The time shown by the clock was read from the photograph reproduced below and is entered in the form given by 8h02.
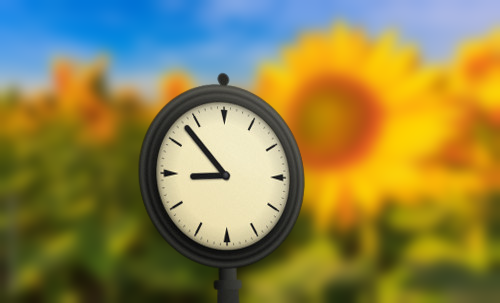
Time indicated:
8h53
